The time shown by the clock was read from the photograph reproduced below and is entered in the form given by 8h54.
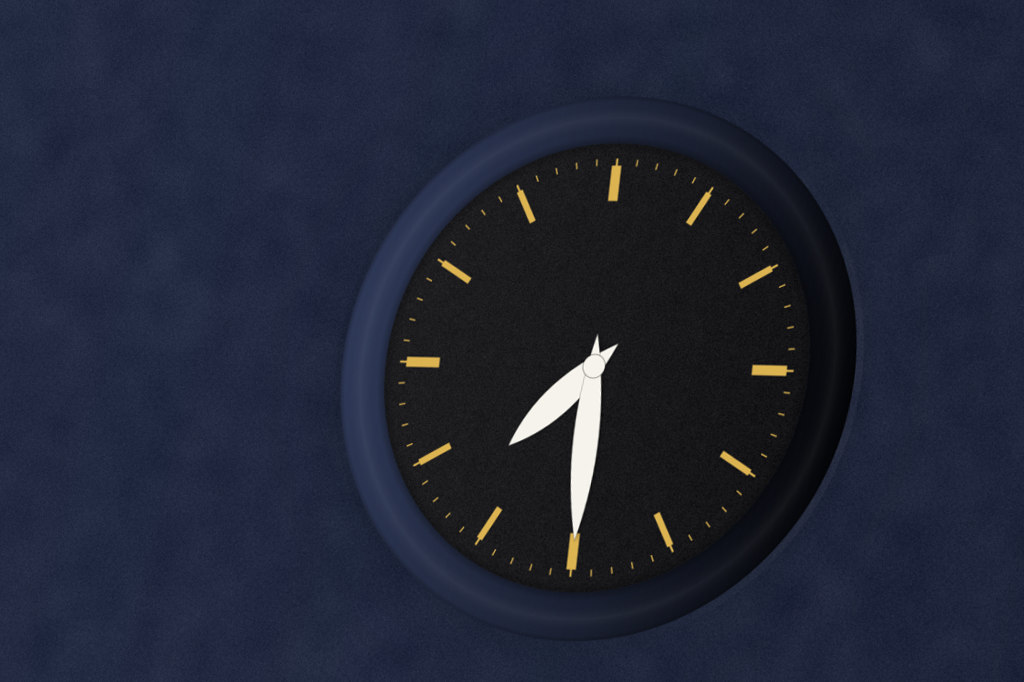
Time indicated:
7h30
